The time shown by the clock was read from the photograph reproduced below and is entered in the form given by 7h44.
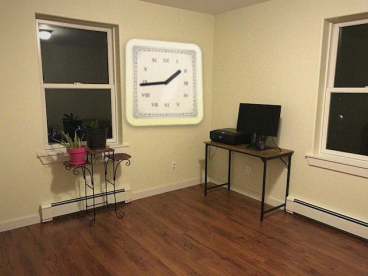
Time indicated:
1h44
